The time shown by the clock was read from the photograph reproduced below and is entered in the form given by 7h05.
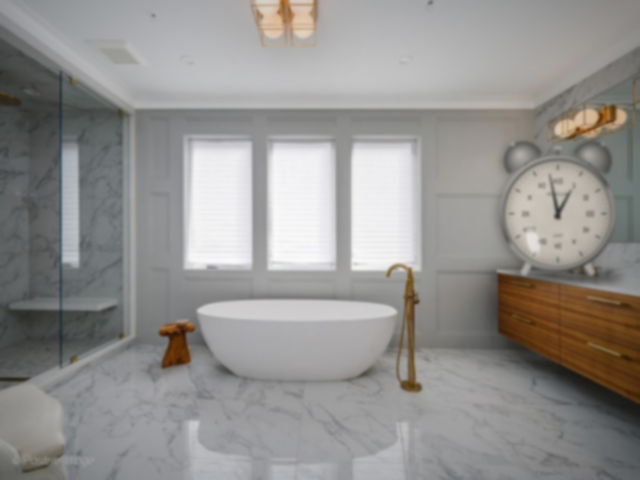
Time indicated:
12h58
